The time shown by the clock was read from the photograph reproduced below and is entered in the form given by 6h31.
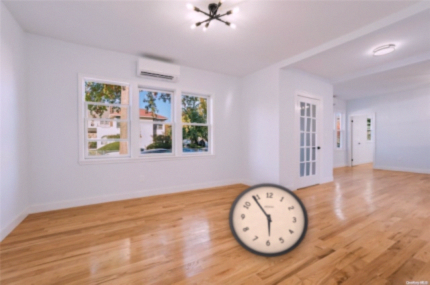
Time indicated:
5h54
